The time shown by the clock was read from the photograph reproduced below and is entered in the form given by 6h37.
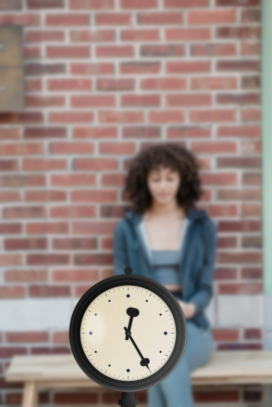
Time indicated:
12h25
